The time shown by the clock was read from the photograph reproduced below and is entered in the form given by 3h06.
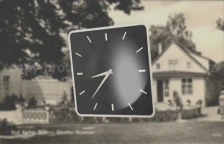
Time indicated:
8h37
